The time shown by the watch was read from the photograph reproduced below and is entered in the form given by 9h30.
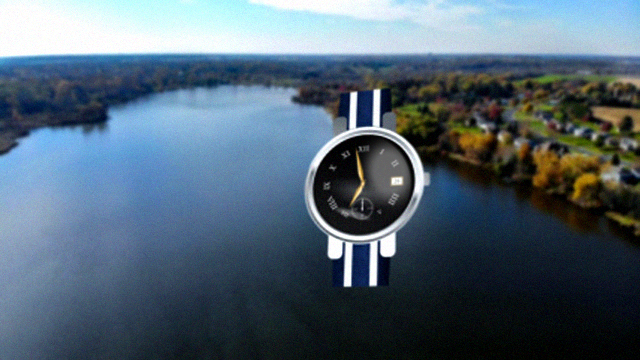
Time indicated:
6h58
